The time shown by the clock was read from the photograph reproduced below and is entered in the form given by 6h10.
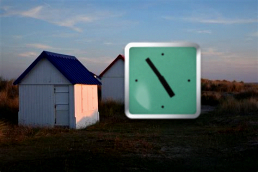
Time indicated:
4h54
